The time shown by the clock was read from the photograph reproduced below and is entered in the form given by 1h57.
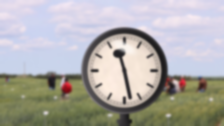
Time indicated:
11h28
